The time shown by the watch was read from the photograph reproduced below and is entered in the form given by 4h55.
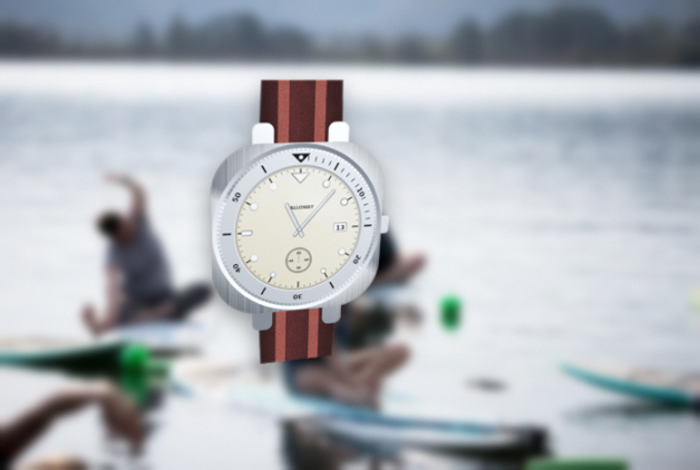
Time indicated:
11h07
